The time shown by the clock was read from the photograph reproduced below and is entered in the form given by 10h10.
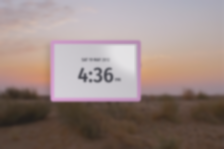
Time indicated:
4h36
